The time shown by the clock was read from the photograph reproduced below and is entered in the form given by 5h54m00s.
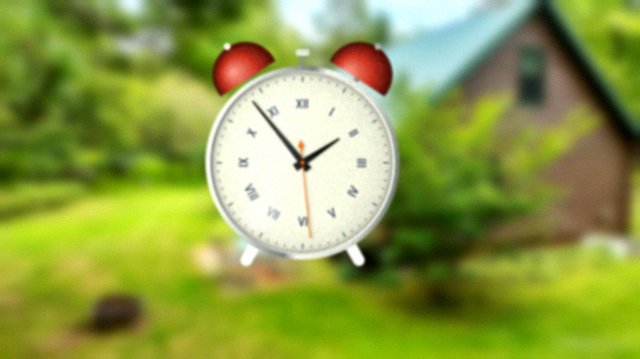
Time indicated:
1h53m29s
